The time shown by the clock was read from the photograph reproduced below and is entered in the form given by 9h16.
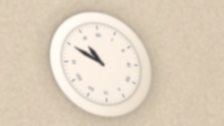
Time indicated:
10h50
